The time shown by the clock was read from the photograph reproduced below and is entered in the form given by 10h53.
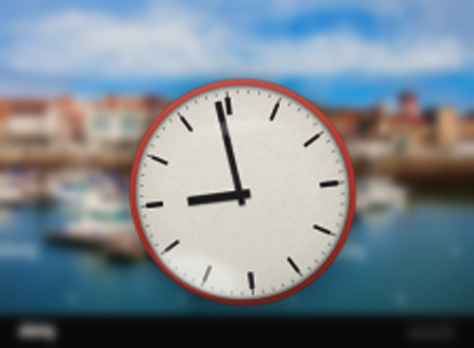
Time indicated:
8h59
